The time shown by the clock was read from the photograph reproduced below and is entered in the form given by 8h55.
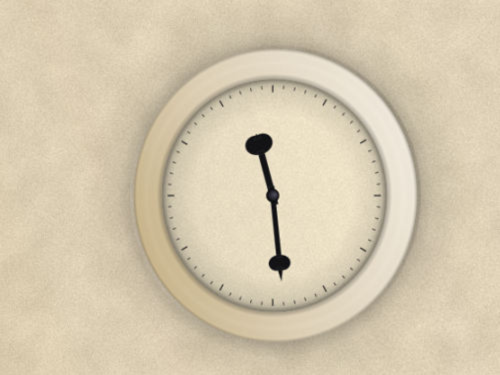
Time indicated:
11h29
